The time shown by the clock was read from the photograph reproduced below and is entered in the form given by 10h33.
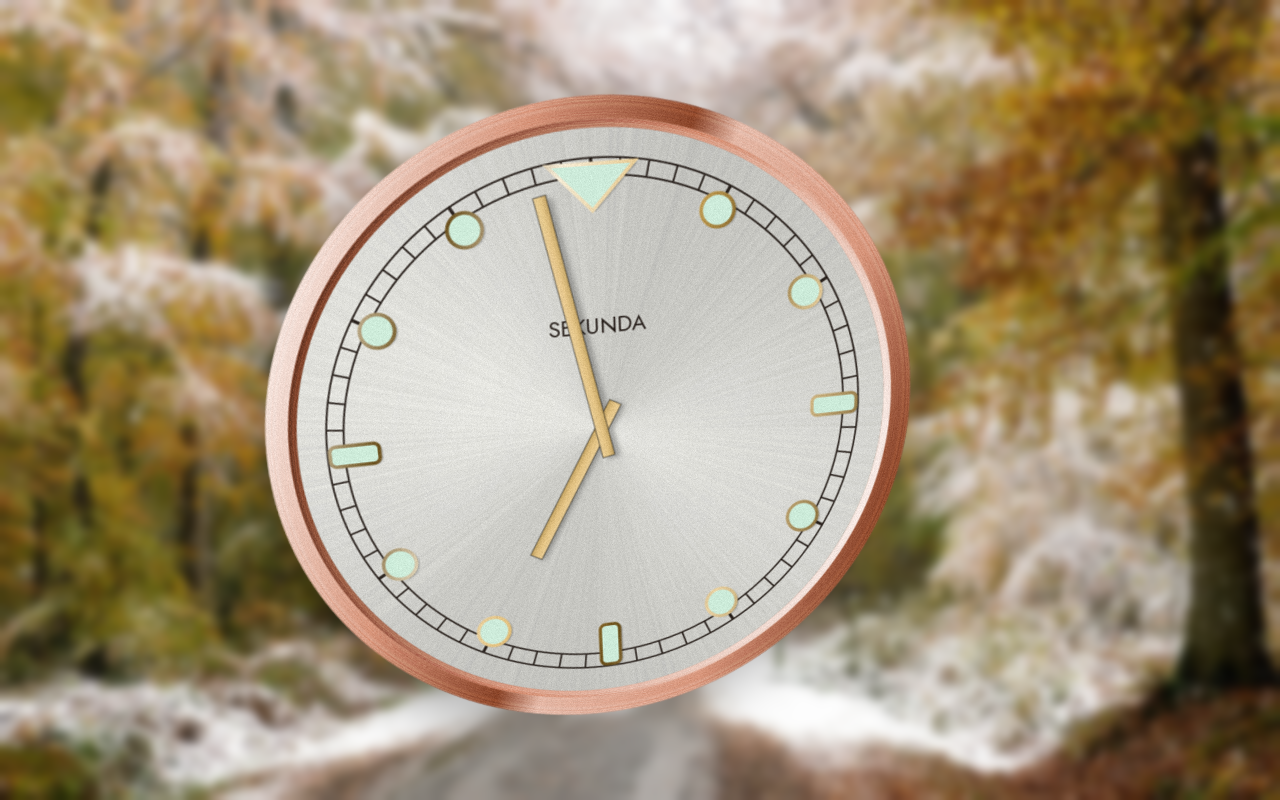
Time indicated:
6h58
